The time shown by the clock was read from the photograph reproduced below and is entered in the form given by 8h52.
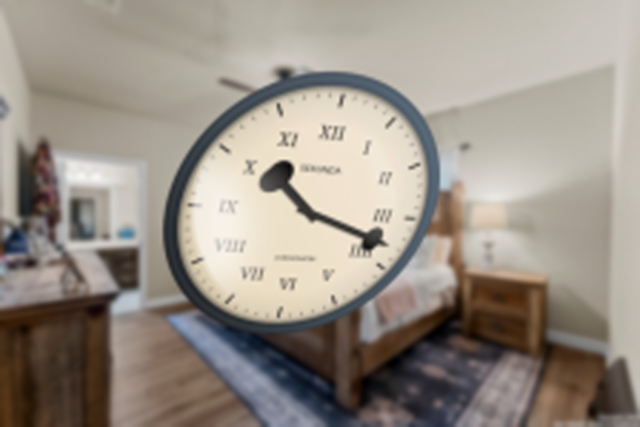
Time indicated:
10h18
